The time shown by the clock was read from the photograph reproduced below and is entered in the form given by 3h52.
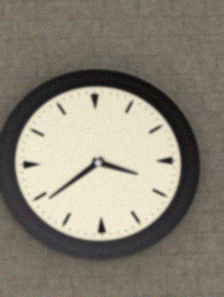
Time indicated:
3h39
